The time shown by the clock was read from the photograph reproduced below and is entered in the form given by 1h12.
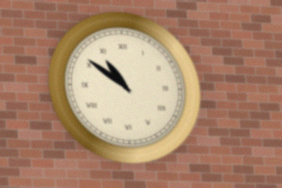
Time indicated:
10h51
